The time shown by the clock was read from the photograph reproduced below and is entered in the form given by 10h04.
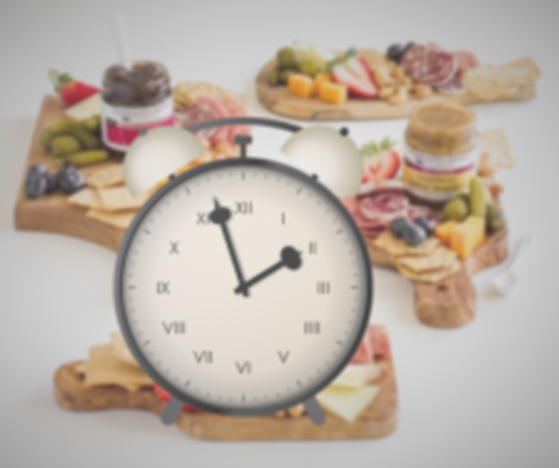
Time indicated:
1h57
